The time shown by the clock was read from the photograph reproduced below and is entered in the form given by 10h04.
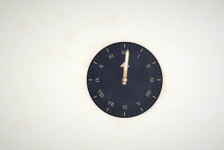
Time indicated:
12h01
